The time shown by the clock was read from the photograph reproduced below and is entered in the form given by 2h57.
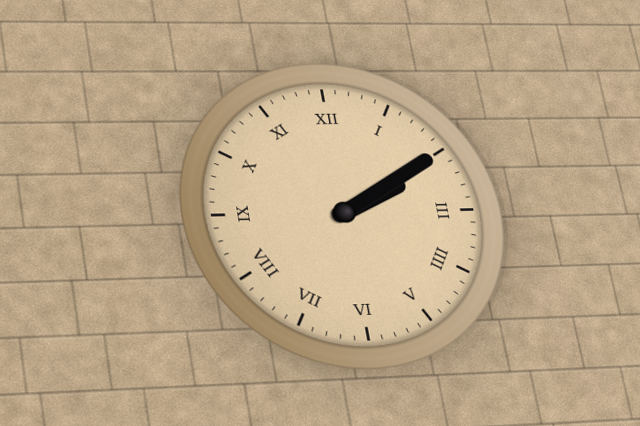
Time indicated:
2h10
